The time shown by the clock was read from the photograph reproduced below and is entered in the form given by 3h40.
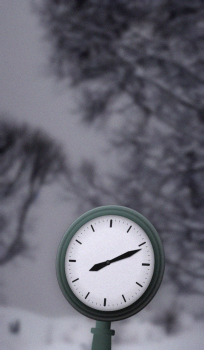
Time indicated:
8h11
